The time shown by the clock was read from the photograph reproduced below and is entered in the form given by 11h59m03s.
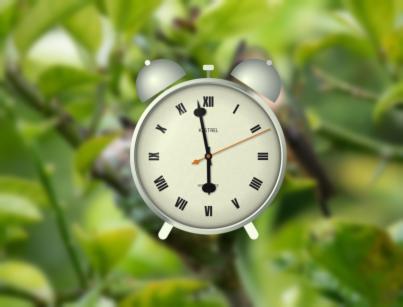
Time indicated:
5h58m11s
